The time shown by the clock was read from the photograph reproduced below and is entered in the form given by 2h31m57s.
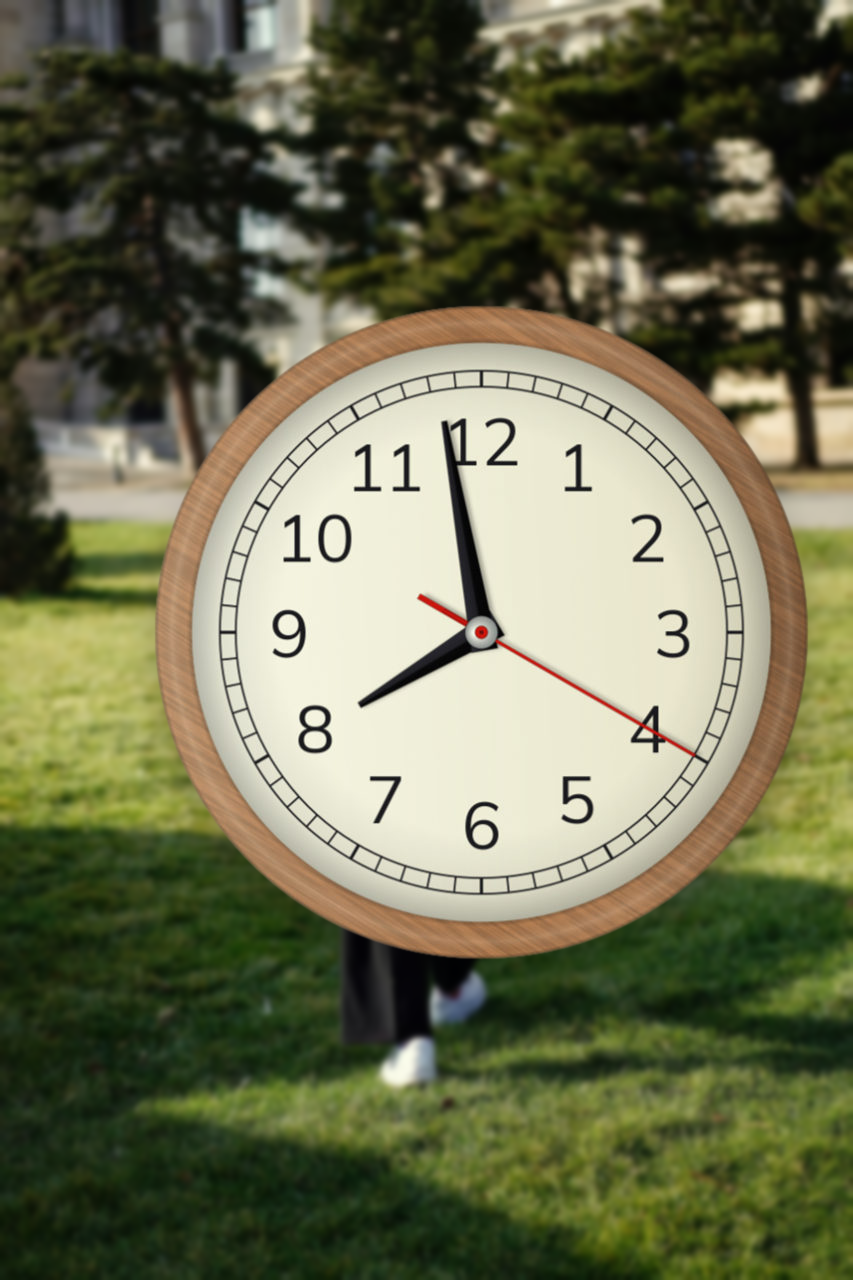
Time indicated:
7h58m20s
